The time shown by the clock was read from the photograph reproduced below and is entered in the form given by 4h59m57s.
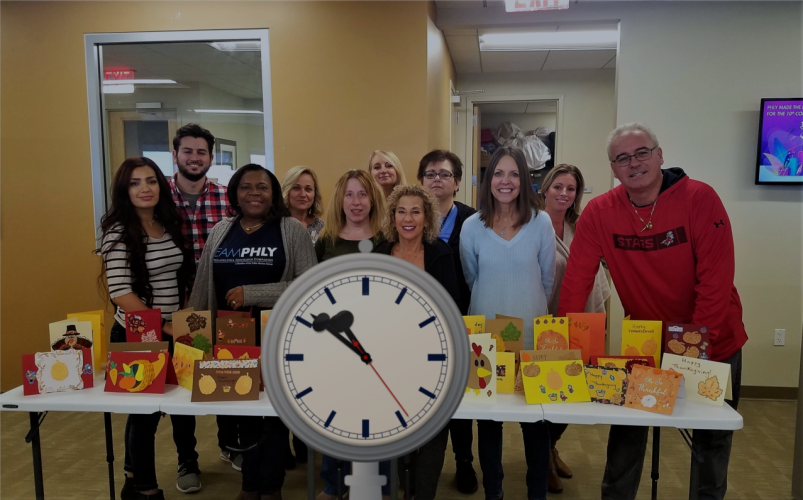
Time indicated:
10h51m24s
